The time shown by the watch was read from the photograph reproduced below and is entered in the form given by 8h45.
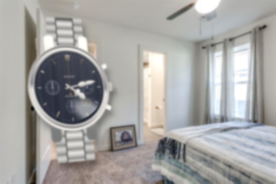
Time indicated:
4h13
